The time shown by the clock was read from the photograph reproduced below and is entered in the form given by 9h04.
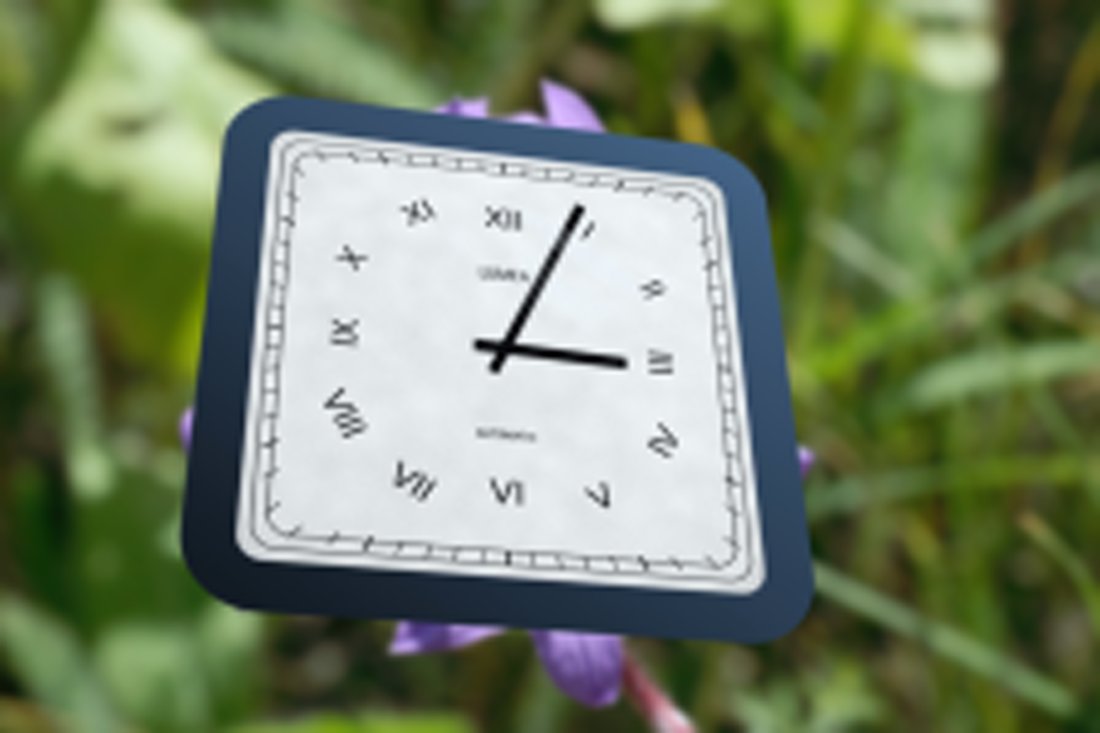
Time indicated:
3h04
